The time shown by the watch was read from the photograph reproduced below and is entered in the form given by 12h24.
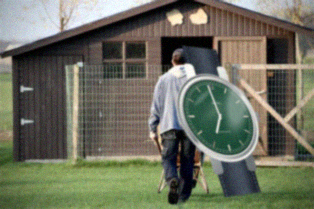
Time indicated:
6h59
